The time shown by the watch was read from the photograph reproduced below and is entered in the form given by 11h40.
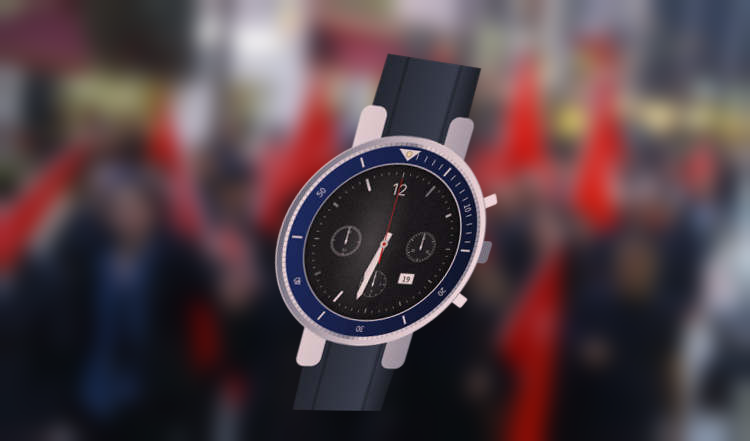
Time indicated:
6h32
